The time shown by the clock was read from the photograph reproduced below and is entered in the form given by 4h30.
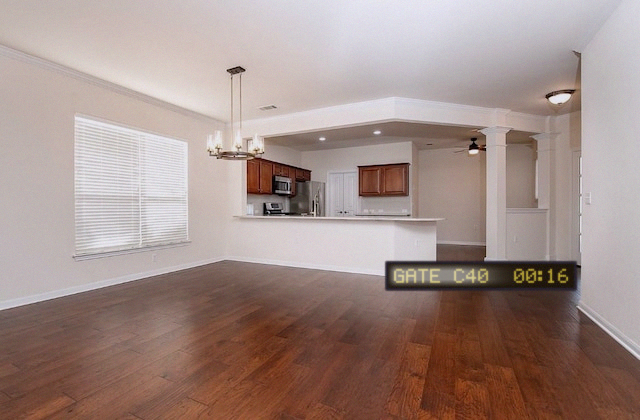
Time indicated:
0h16
